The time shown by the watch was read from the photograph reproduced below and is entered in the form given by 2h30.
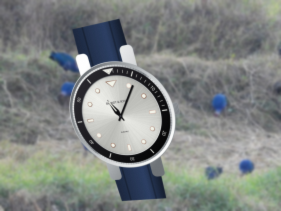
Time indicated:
11h06
